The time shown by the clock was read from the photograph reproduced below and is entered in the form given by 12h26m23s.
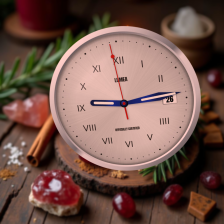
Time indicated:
9h13m59s
